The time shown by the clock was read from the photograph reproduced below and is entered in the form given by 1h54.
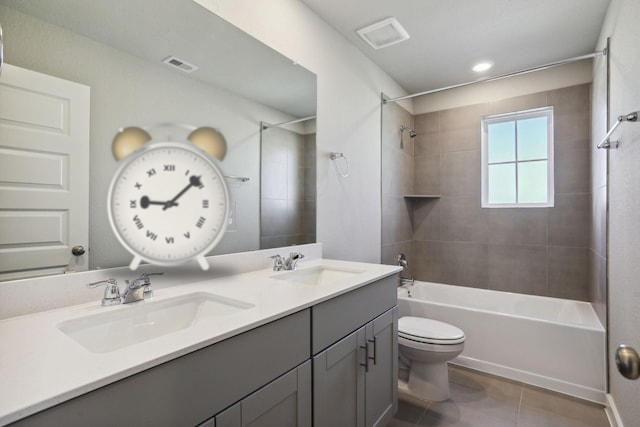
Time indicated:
9h08
